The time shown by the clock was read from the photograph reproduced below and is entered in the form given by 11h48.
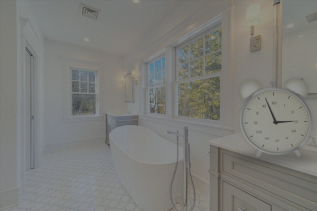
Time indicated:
2h57
